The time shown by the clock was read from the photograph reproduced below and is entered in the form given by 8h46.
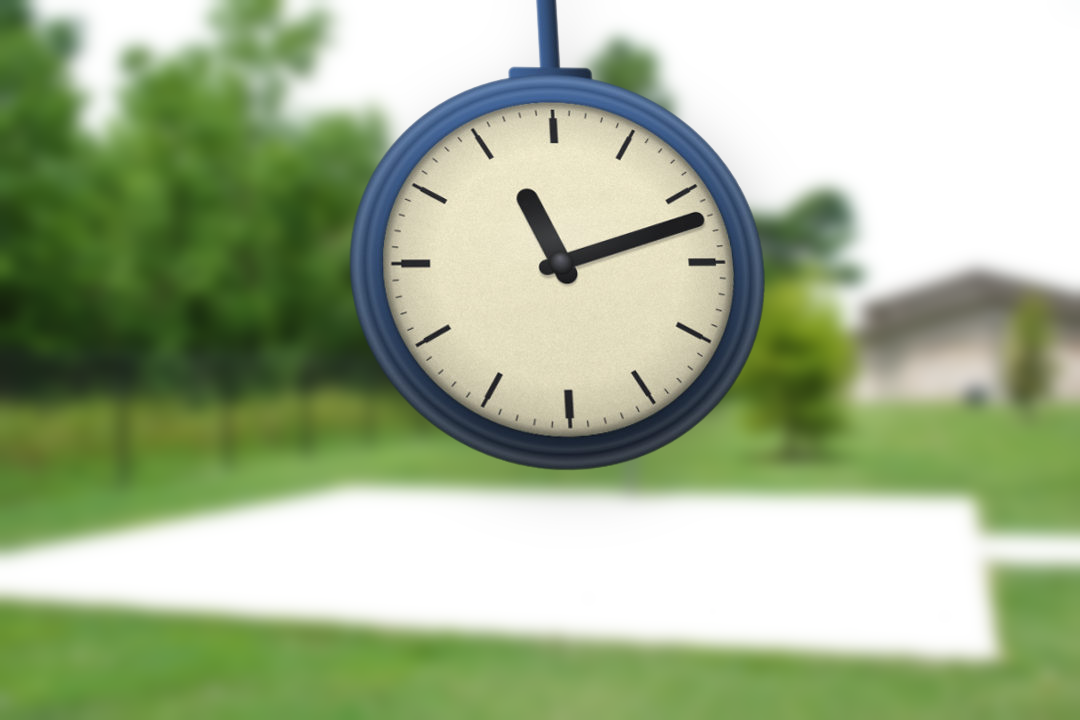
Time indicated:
11h12
